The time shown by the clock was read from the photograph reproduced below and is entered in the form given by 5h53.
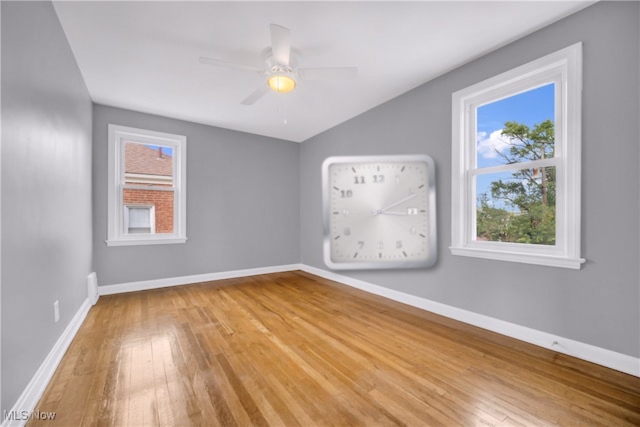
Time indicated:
3h11
